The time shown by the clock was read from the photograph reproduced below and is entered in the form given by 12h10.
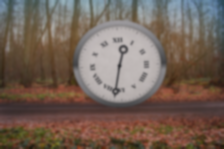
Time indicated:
12h32
